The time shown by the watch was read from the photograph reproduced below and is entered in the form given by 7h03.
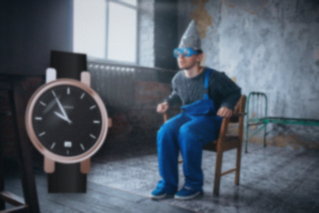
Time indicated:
9h55
